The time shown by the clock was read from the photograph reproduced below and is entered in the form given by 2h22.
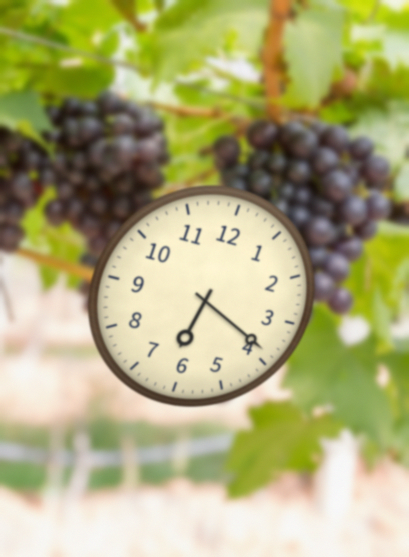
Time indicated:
6h19
